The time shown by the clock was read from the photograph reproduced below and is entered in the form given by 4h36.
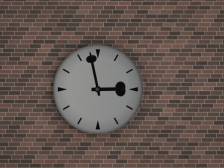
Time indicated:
2h58
